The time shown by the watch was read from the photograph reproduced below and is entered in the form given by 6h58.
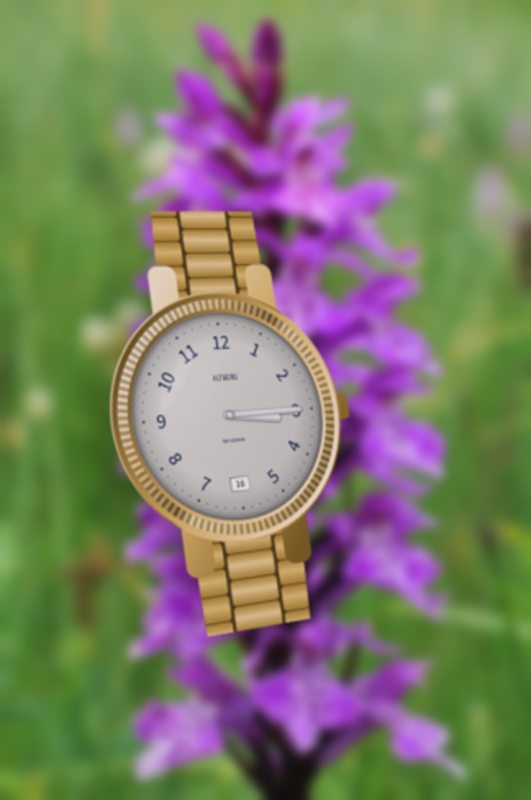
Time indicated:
3h15
